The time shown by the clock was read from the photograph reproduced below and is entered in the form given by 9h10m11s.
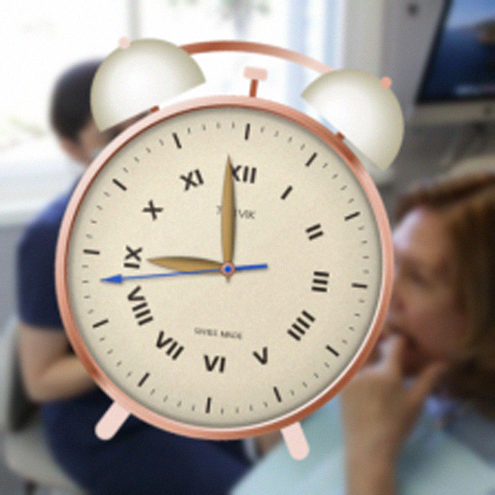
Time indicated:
8h58m43s
